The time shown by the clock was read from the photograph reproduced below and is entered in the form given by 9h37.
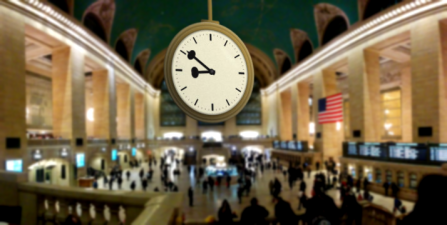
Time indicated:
8h51
